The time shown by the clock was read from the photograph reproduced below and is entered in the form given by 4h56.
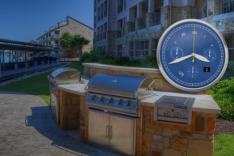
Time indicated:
3h41
